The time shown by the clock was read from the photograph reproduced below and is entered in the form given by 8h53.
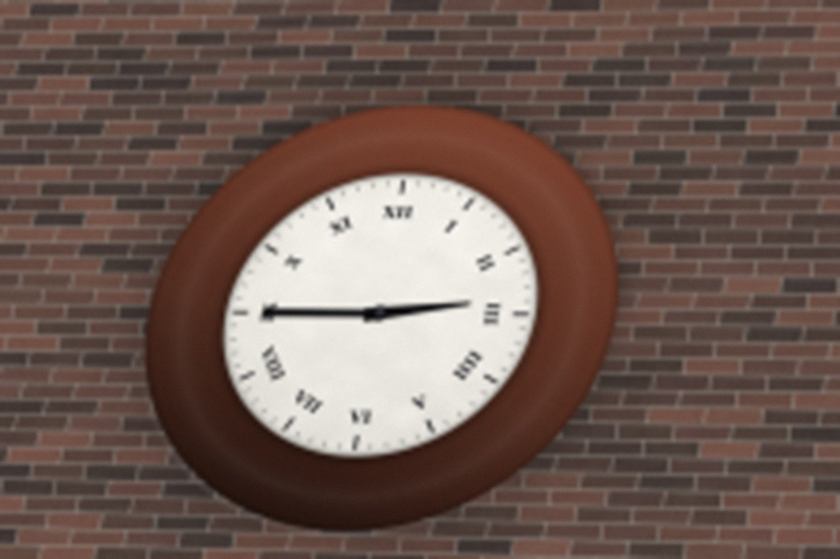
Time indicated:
2h45
